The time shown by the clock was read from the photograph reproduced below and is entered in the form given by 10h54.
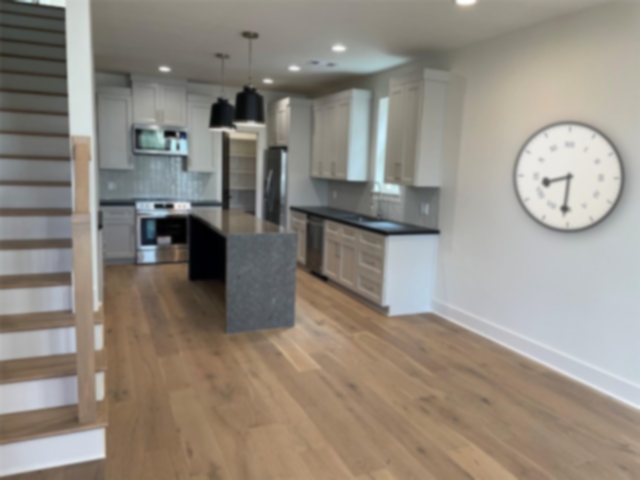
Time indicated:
8h31
